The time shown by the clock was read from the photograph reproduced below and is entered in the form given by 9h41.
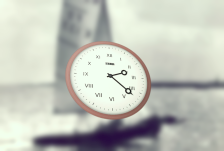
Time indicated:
2h22
